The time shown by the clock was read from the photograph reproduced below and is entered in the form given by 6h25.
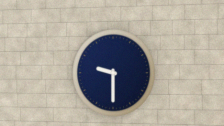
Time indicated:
9h30
